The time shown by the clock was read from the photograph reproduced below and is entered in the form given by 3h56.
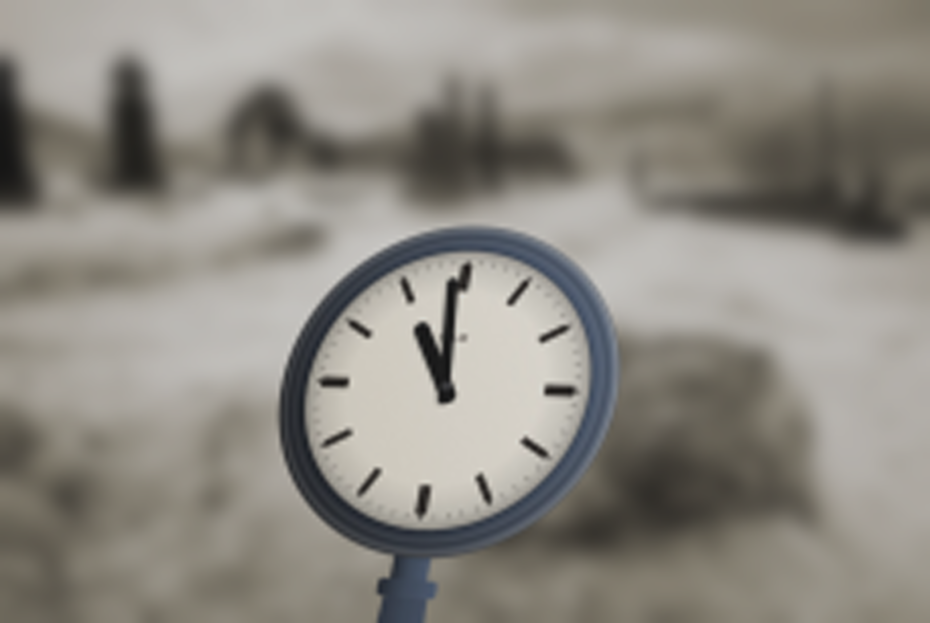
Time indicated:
10h59
